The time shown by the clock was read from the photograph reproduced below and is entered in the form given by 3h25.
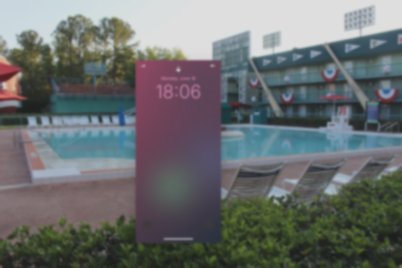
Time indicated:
18h06
